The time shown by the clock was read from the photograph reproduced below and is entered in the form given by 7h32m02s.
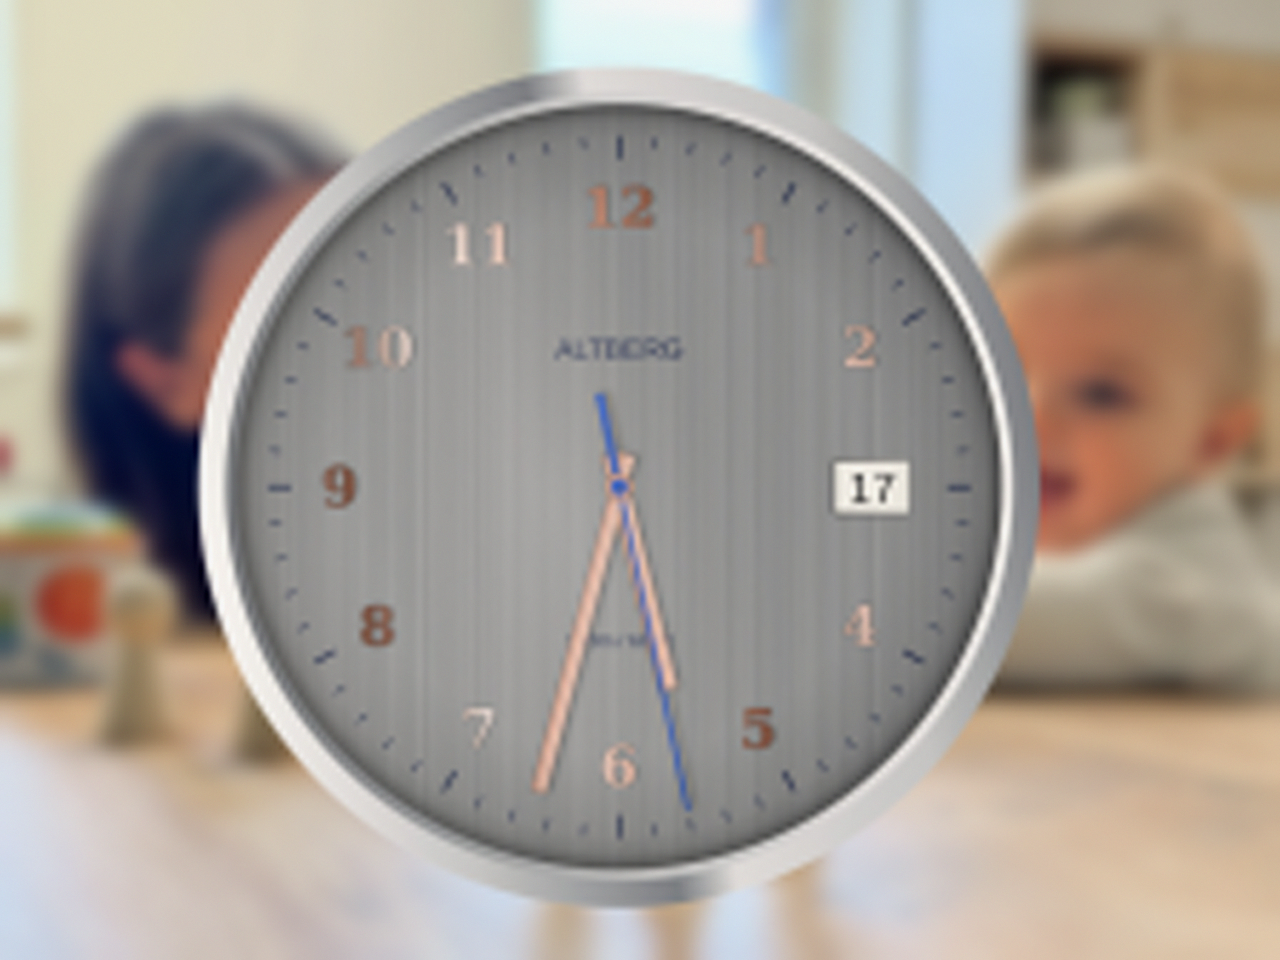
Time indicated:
5h32m28s
